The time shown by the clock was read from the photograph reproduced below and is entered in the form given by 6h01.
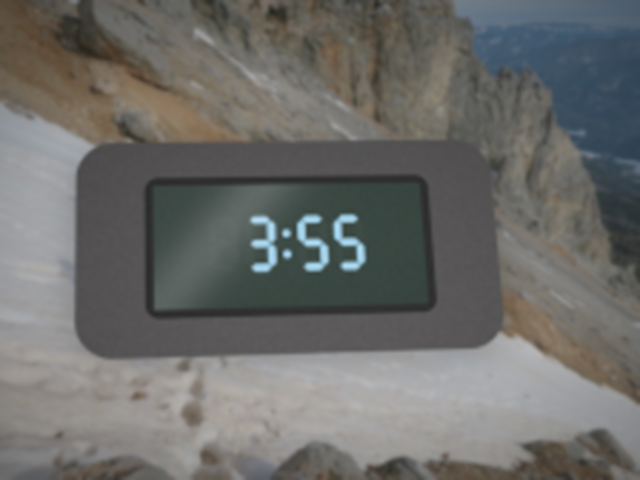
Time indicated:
3h55
